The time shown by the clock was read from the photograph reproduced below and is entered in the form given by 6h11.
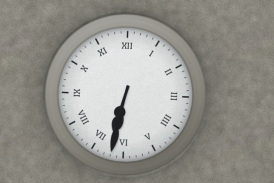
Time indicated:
6h32
